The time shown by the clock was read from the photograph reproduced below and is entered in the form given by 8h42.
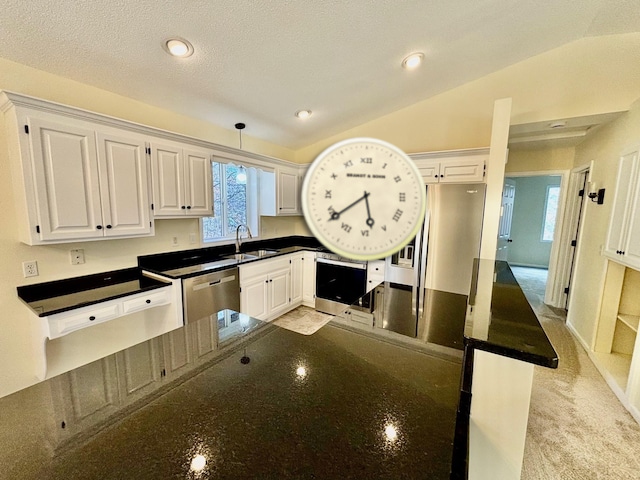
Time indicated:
5h39
